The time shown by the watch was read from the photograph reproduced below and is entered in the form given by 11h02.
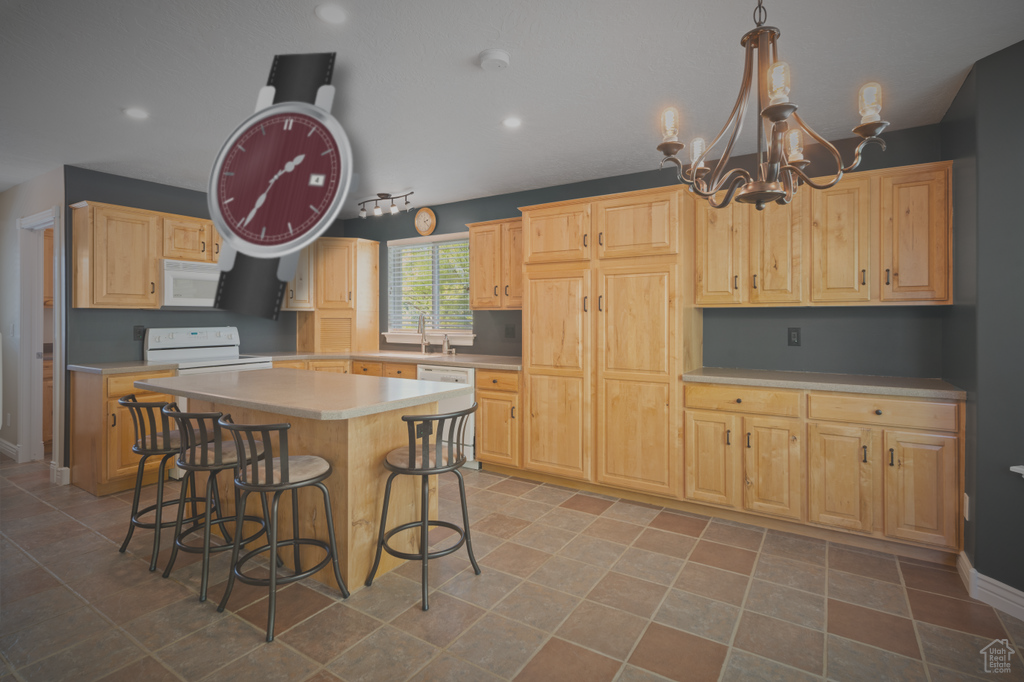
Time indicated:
1h34
